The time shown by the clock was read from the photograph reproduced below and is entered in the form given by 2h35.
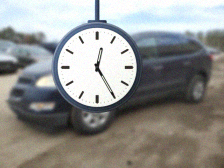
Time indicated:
12h25
